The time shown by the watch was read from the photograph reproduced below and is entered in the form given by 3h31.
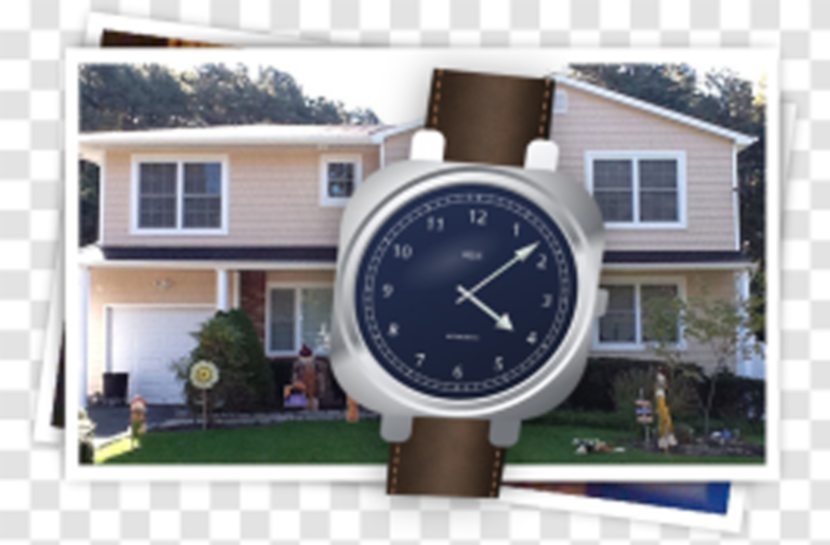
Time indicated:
4h08
